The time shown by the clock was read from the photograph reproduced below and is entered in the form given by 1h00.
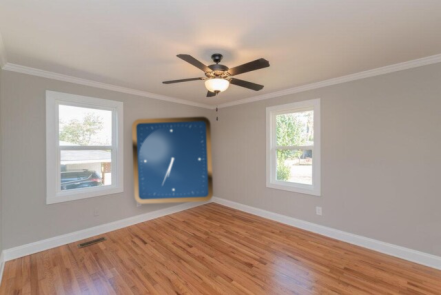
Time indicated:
6h34
